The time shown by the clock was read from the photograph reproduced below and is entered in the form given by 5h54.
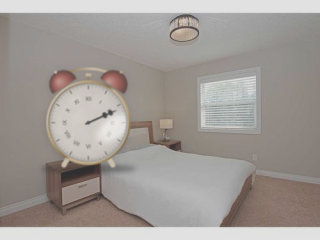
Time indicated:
2h11
